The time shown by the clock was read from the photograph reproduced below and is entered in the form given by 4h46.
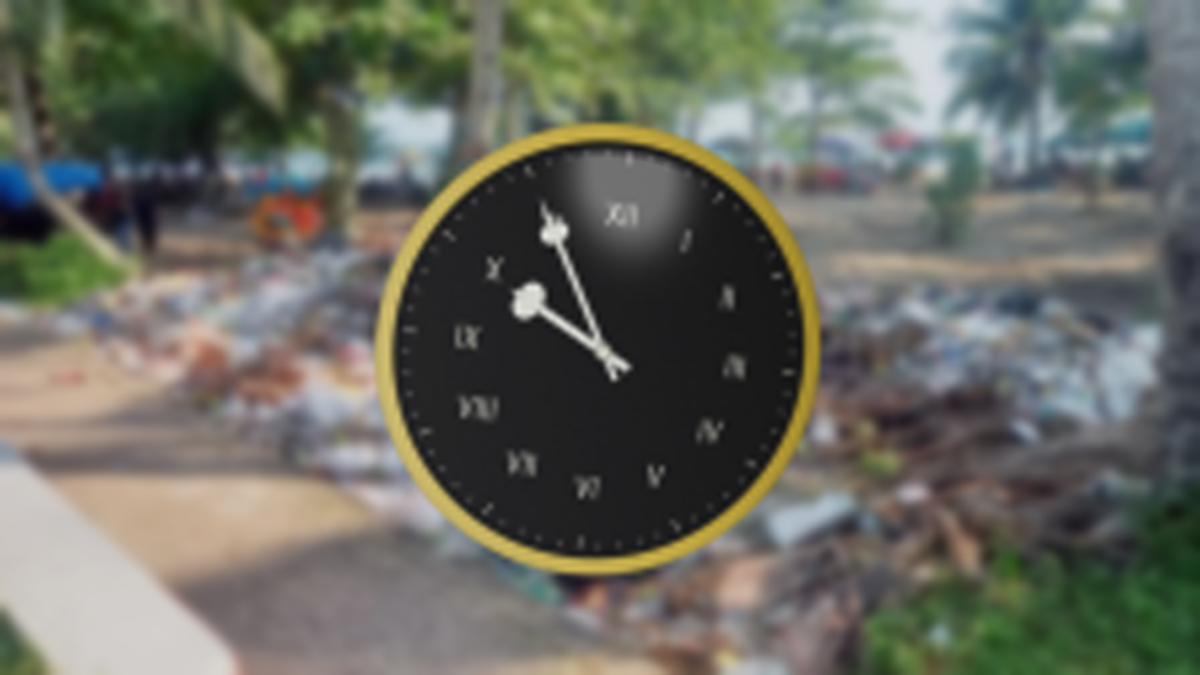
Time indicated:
9h55
